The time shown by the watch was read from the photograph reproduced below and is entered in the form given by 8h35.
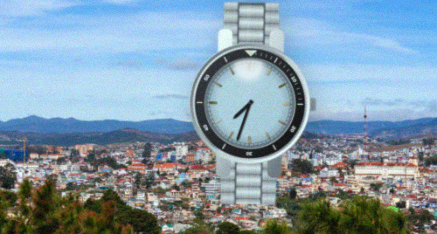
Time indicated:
7h33
